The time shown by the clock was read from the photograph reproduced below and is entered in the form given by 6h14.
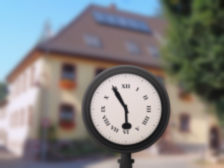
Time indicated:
5h55
